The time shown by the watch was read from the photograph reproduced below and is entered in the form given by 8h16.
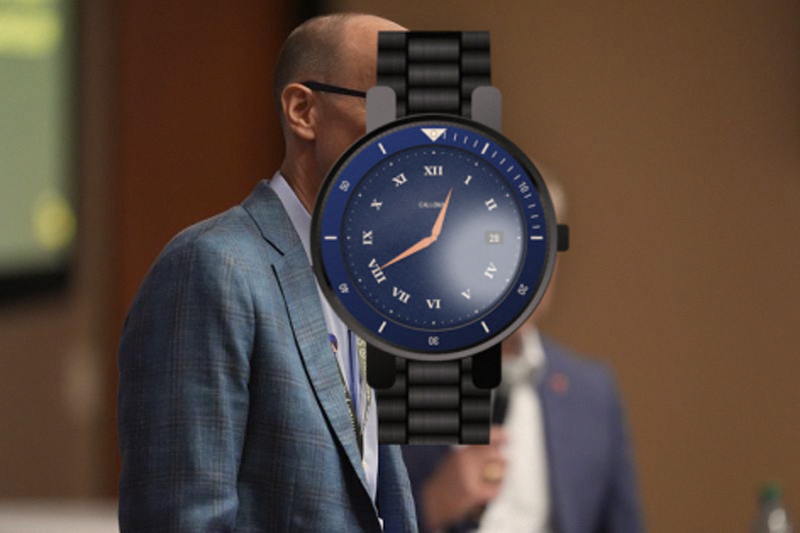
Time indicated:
12h40
